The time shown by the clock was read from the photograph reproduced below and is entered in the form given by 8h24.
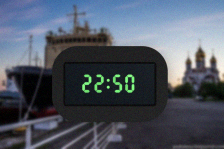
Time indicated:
22h50
